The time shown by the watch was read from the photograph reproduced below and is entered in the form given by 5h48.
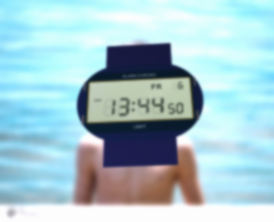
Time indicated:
13h44
